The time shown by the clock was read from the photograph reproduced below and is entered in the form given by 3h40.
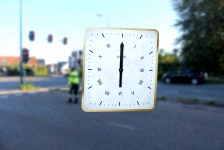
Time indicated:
6h00
